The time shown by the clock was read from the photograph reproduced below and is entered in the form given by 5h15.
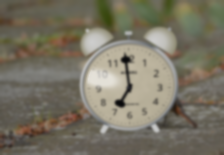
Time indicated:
6h59
